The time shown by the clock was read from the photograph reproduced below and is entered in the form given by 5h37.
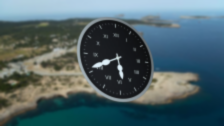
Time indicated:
5h41
